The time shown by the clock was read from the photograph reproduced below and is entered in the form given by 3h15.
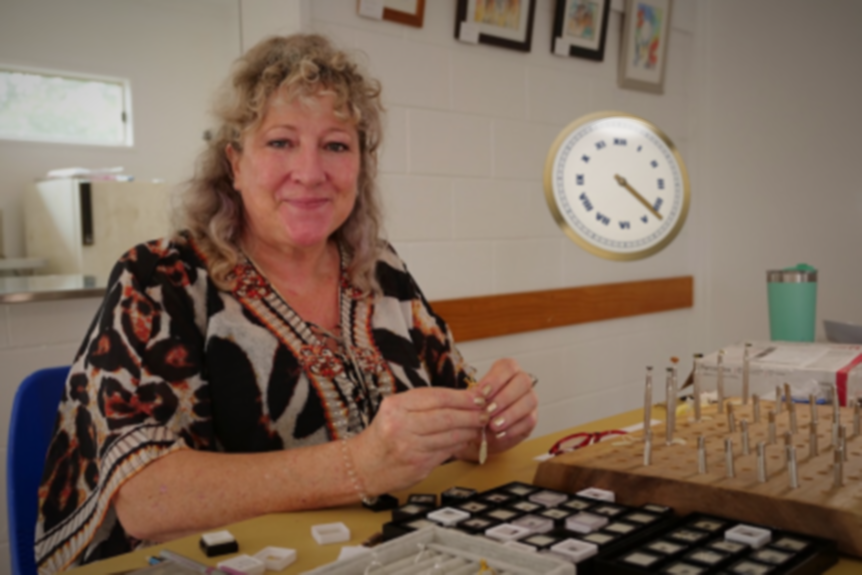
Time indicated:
4h22
